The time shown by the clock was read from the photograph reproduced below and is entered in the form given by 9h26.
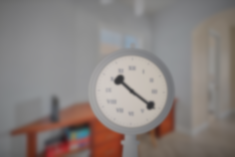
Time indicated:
10h21
